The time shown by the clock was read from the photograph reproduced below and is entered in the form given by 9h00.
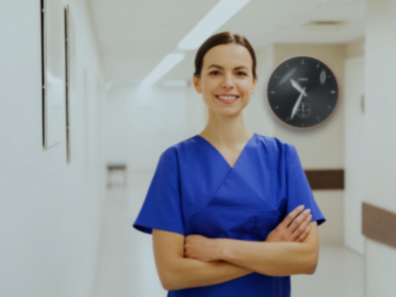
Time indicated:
10h34
